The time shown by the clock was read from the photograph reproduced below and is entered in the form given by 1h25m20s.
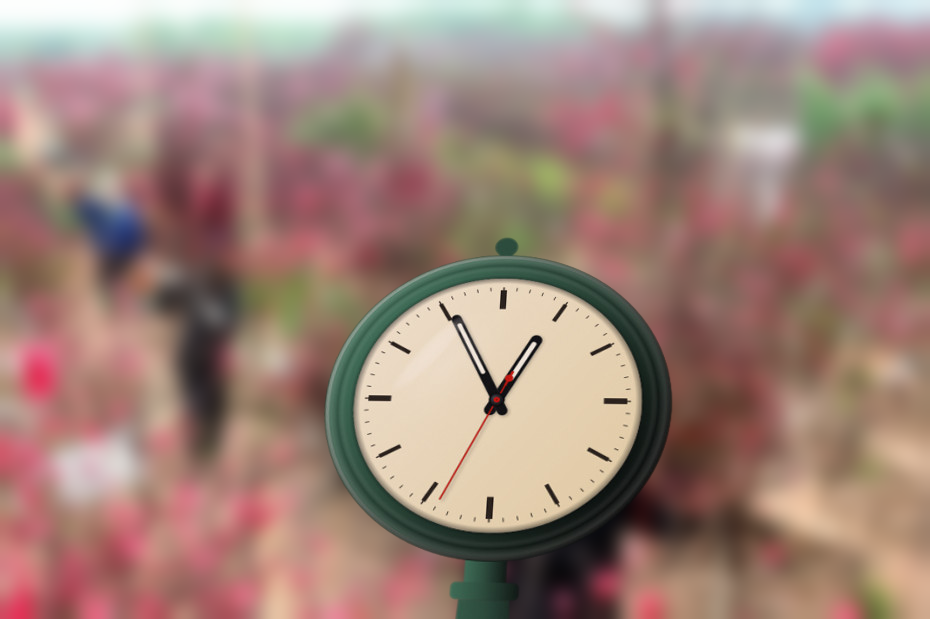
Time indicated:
12h55m34s
